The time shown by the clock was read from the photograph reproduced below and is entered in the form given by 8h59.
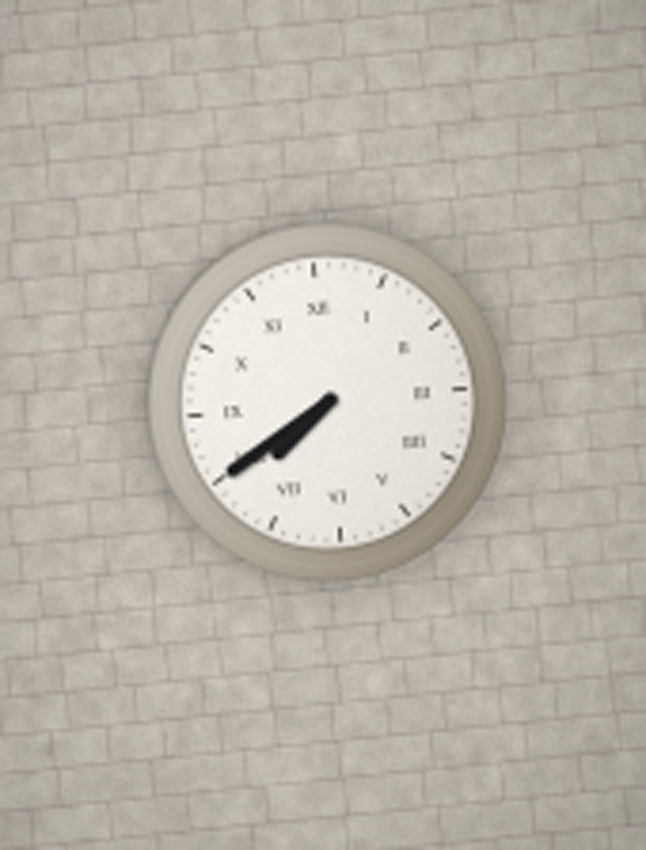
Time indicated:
7h40
